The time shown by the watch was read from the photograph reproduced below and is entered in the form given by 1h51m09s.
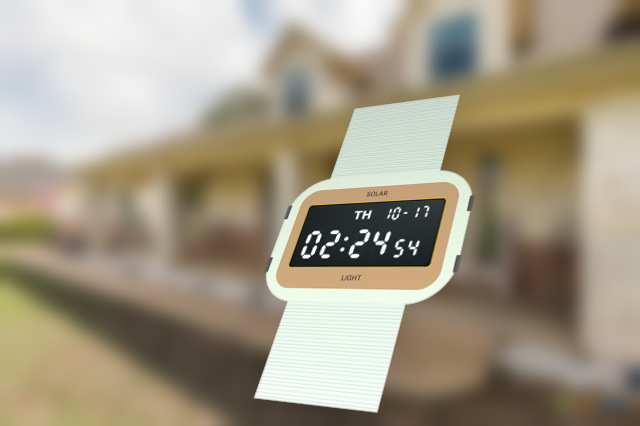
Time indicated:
2h24m54s
